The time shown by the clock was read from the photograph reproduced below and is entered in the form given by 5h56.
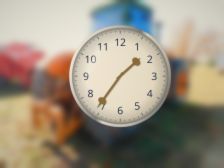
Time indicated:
1h36
